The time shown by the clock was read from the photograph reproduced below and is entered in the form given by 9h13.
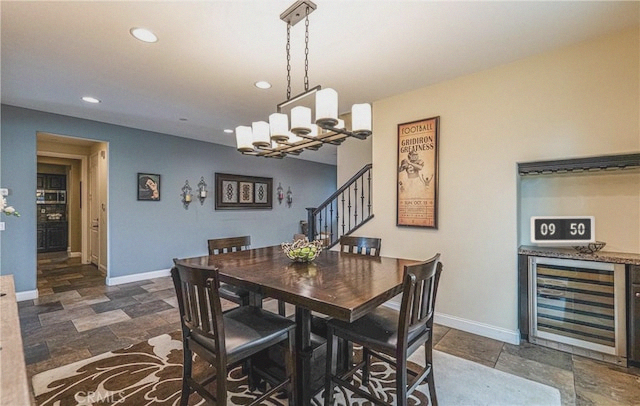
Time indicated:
9h50
